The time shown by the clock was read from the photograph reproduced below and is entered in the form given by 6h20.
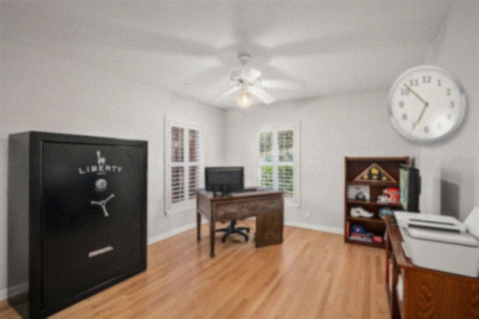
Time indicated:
6h52
